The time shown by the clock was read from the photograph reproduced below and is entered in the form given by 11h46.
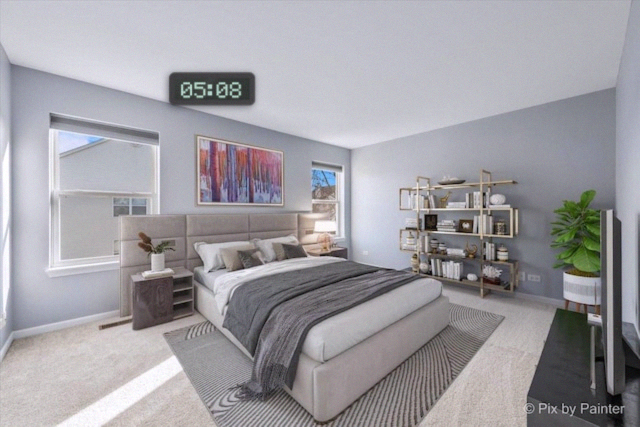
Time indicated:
5h08
